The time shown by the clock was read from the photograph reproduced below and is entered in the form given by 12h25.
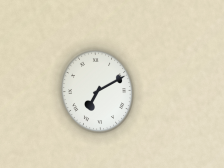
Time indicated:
7h11
